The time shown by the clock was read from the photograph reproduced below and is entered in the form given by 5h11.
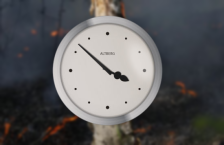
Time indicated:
3h52
